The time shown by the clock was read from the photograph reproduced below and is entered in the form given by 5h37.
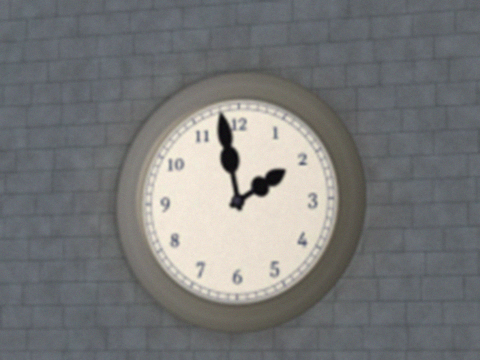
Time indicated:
1h58
